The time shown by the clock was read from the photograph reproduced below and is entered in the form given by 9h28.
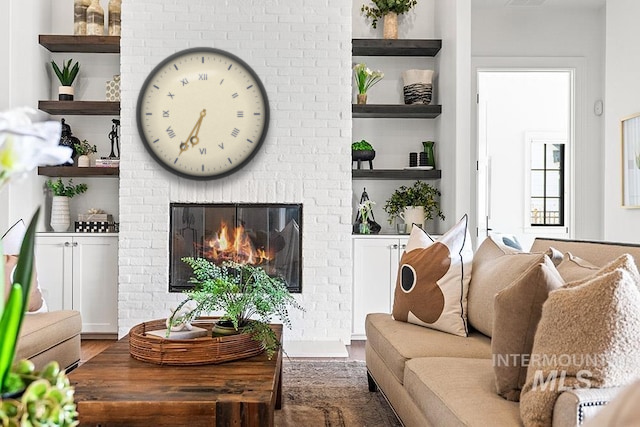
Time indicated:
6h35
